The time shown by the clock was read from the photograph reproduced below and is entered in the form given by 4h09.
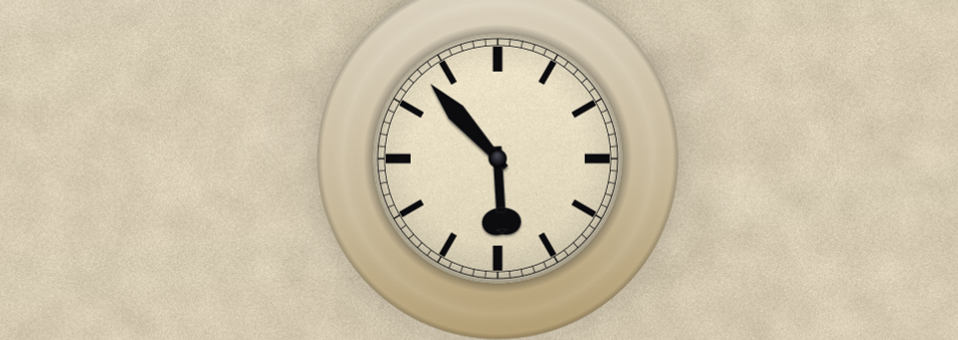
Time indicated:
5h53
